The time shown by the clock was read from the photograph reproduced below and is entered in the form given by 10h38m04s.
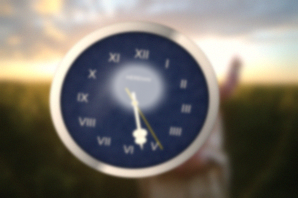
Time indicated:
5h27m24s
